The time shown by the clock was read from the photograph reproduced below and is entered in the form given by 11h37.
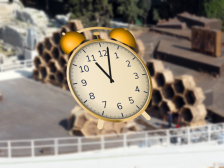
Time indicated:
11h02
